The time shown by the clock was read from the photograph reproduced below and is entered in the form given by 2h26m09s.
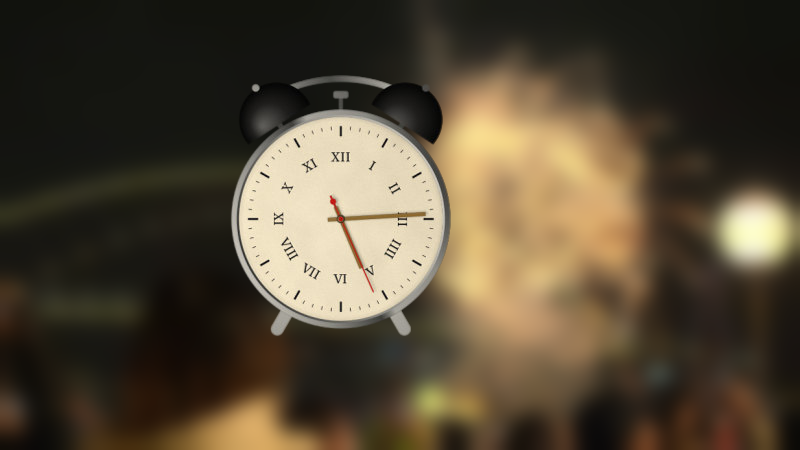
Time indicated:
5h14m26s
